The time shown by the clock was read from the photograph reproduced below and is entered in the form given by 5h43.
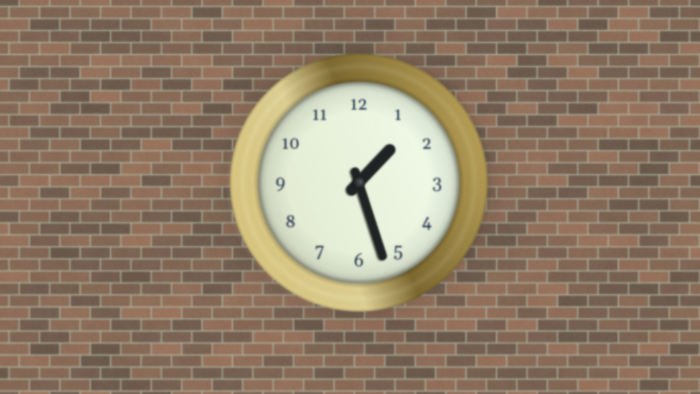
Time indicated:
1h27
